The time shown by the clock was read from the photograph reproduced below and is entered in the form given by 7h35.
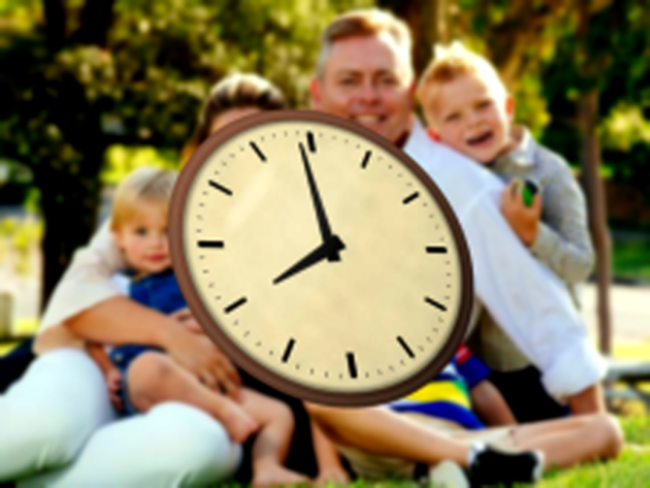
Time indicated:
7h59
